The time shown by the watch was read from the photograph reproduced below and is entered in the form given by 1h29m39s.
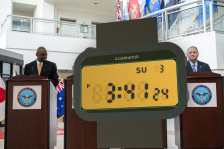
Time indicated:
3h41m24s
